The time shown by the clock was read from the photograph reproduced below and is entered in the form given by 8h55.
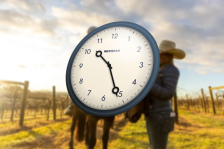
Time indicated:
10h26
